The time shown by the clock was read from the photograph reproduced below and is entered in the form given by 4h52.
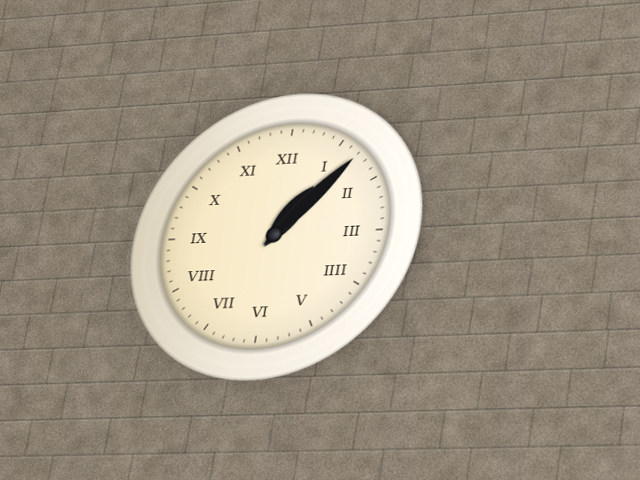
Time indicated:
1h07
